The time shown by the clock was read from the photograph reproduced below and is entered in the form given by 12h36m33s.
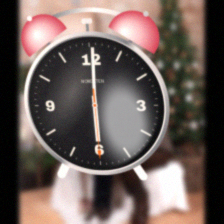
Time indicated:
6h00m30s
